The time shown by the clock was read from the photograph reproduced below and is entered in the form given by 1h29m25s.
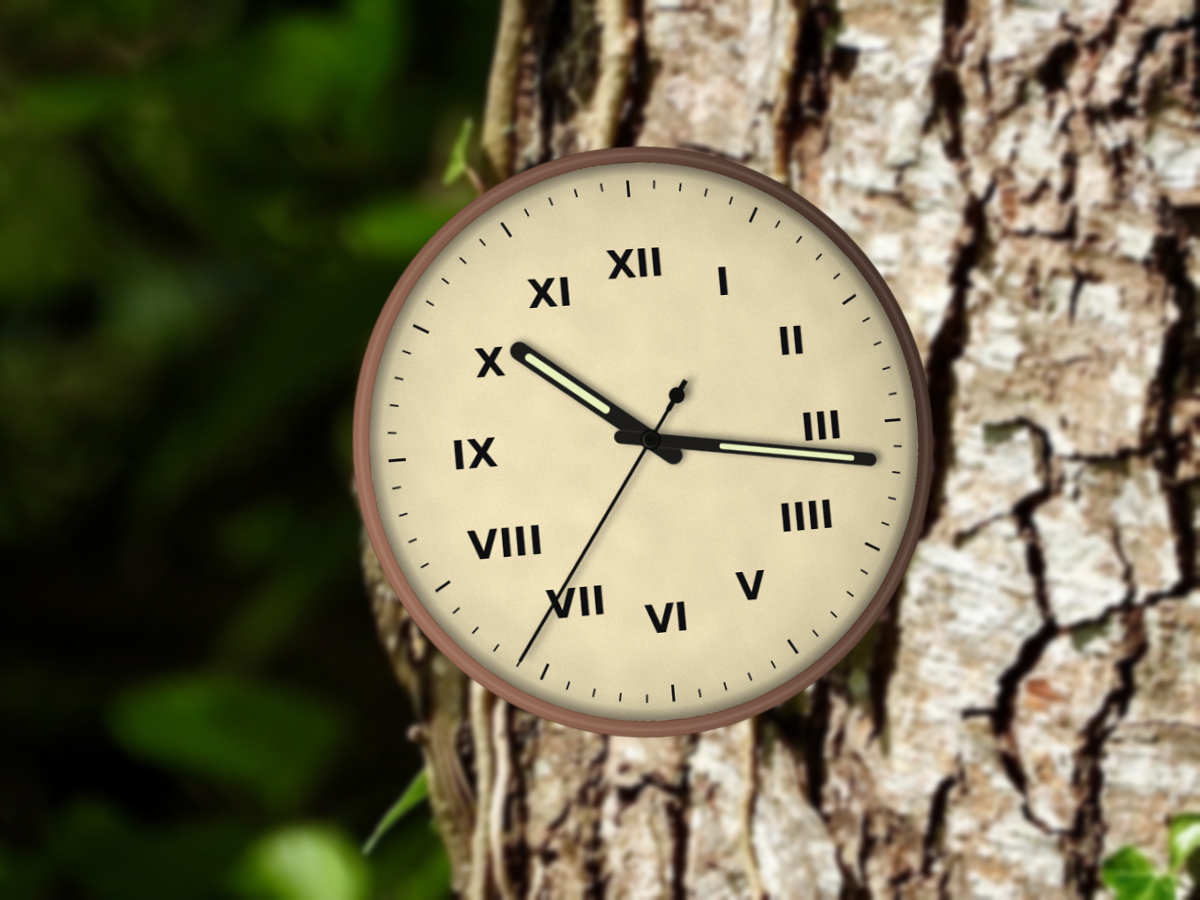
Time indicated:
10h16m36s
